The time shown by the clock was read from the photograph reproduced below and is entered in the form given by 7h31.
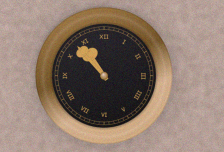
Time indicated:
10h53
